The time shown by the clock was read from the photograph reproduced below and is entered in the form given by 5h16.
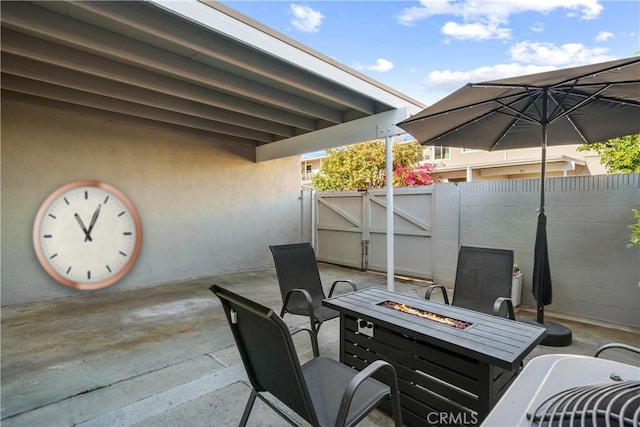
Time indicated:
11h04
